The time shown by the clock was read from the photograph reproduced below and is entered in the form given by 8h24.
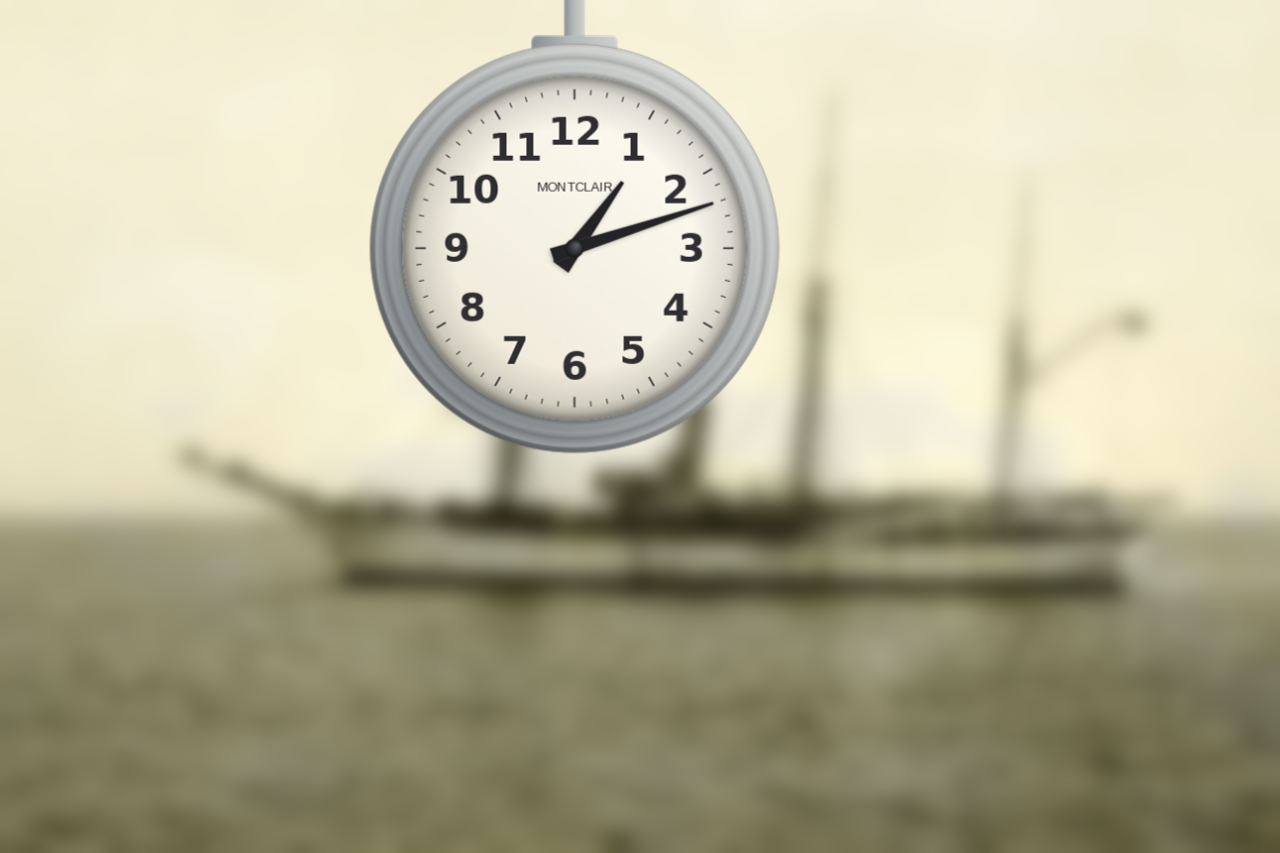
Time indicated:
1h12
